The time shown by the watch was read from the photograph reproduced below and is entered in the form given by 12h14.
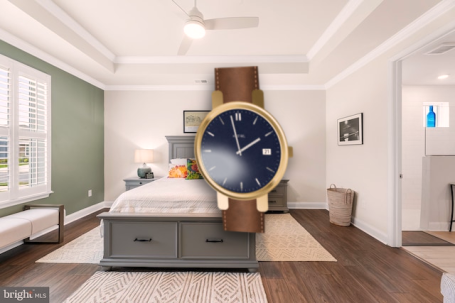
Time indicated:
1h58
